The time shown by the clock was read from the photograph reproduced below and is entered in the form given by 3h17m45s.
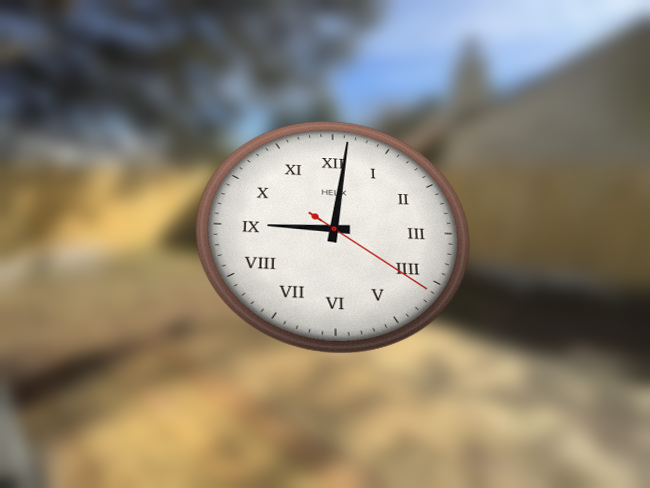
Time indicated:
9h01m21s
